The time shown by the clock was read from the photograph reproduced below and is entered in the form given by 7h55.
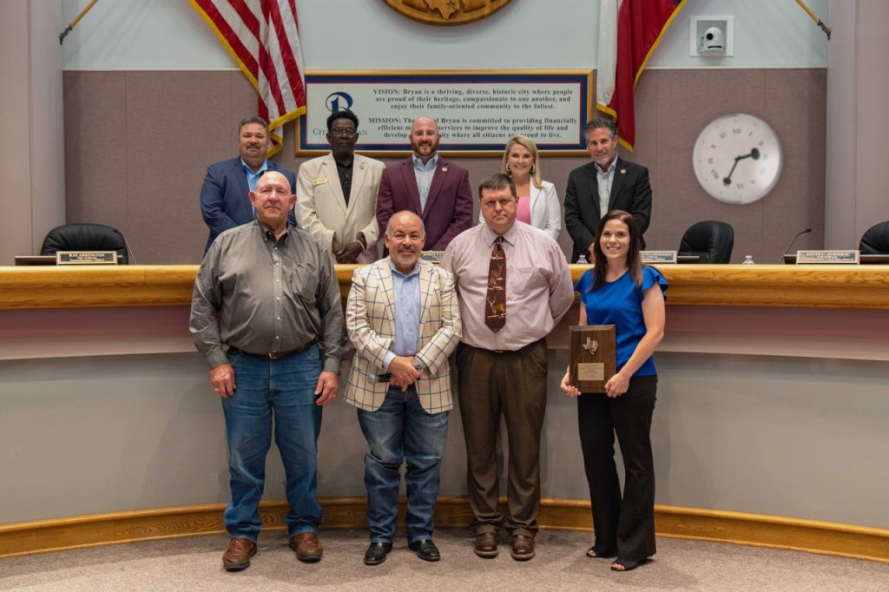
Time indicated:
2h35
